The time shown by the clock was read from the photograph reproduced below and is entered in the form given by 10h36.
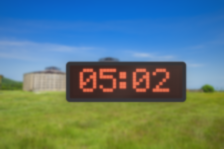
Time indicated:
5h02
